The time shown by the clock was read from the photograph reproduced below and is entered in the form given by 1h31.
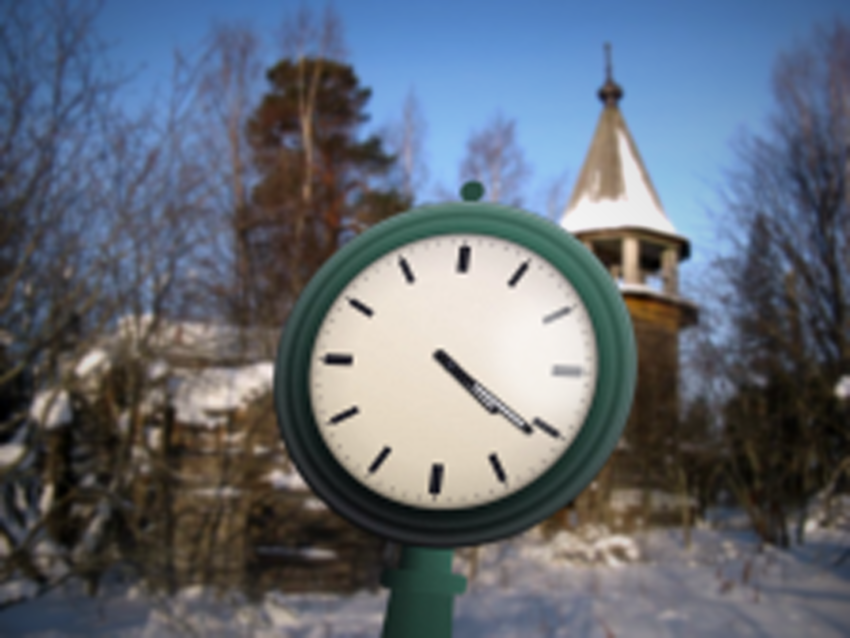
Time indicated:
4h21
